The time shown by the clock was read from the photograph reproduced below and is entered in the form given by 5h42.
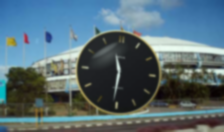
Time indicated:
11h31
